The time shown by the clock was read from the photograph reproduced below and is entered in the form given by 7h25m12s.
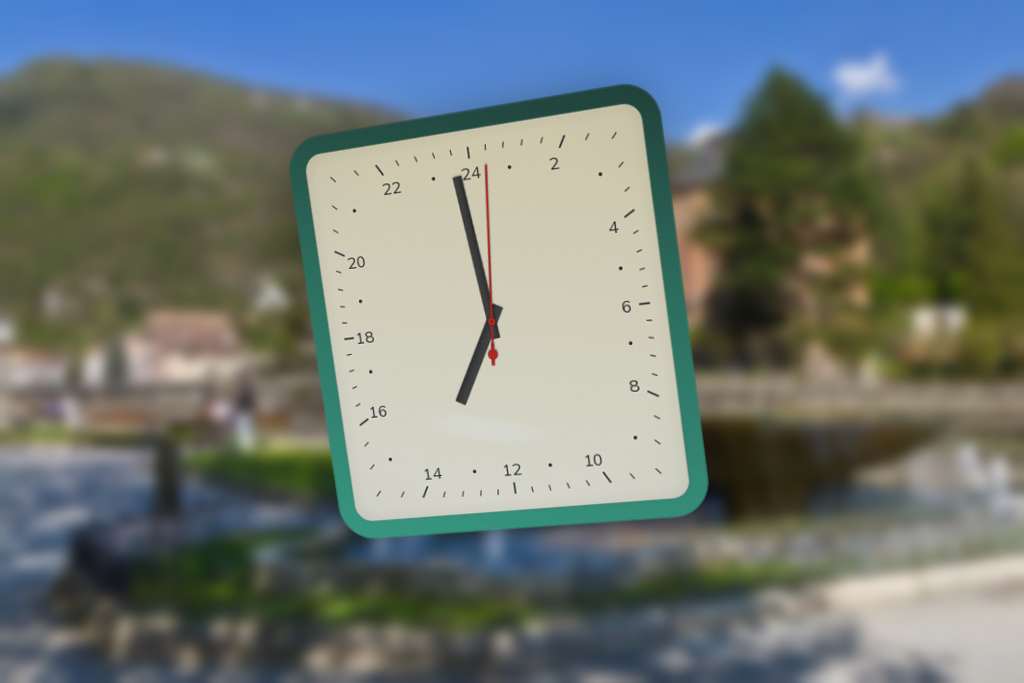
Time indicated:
13h59m01s
